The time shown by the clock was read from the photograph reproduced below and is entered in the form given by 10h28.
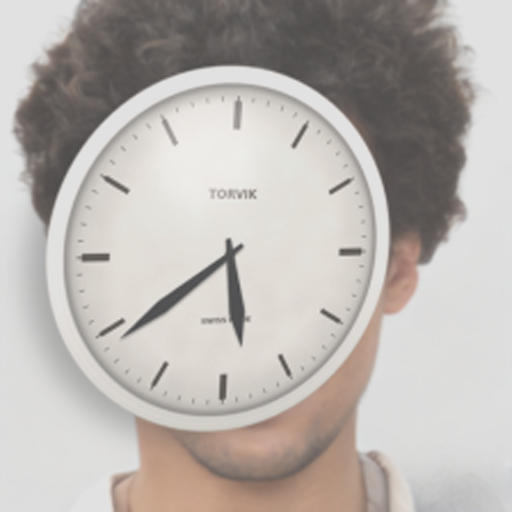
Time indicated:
5h39
